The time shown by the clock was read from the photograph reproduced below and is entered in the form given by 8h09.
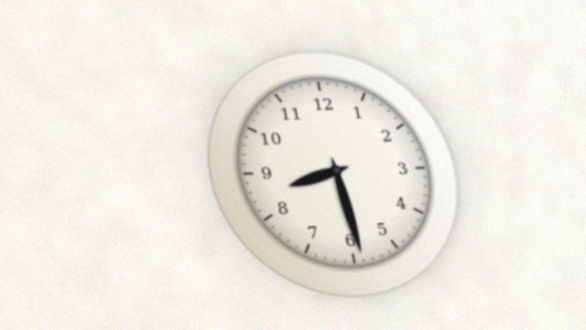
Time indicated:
8h29
